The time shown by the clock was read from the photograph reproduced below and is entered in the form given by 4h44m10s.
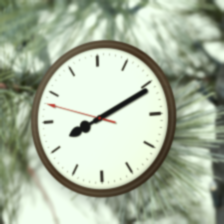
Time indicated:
8h10m48s
